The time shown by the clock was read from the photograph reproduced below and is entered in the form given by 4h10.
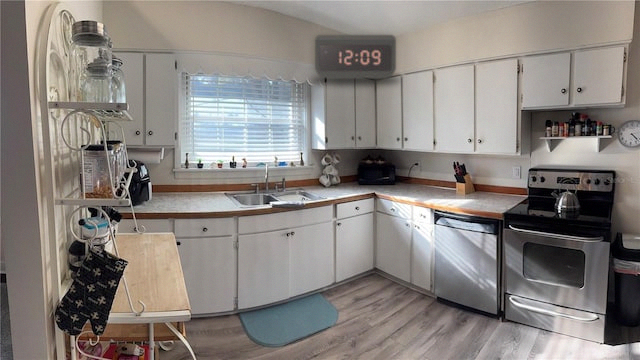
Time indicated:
12h09
